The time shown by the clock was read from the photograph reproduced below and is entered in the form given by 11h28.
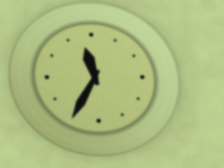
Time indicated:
11h35
